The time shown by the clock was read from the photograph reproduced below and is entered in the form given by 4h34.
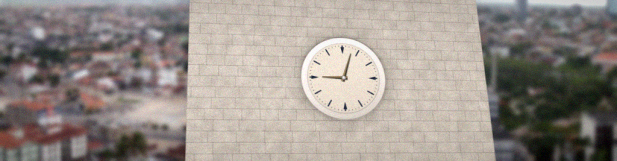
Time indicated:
9h03
